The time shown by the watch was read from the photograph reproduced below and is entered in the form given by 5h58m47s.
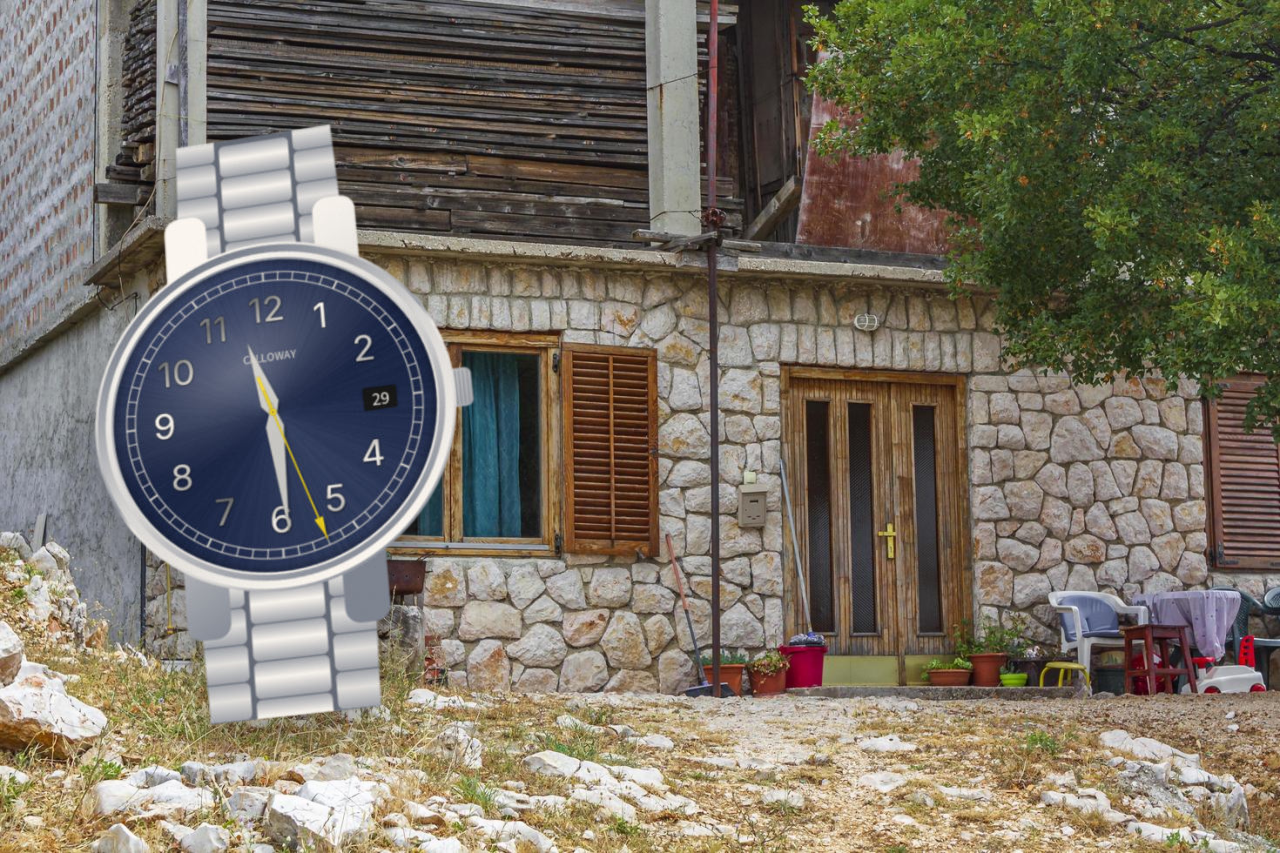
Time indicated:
11h29m27s
